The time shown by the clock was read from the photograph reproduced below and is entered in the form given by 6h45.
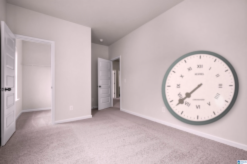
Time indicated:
7h38
